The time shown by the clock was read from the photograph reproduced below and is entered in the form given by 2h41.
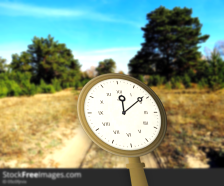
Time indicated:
12h09
